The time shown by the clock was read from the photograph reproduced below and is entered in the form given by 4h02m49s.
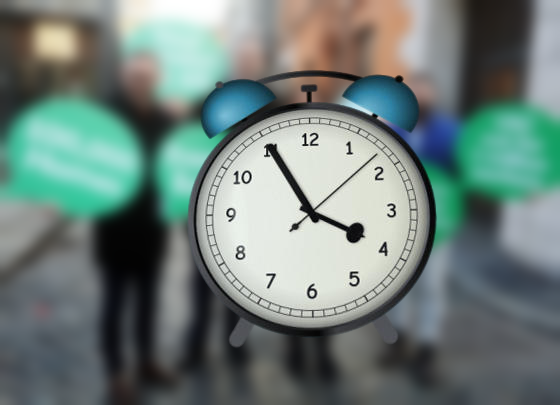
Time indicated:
3h55m08s
